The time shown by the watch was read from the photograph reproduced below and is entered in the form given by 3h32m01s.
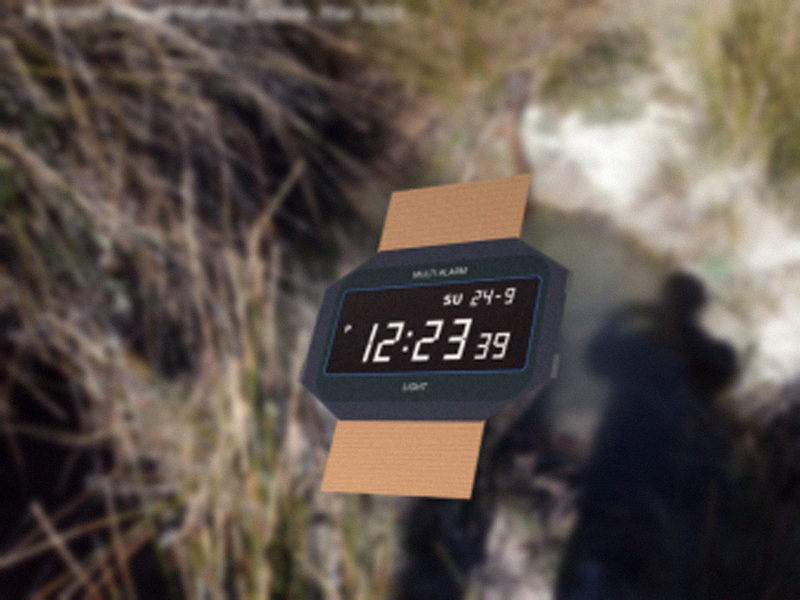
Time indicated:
12h23m39s
